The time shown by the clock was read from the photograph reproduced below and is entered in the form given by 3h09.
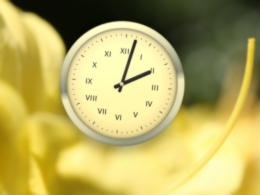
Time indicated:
2h02
